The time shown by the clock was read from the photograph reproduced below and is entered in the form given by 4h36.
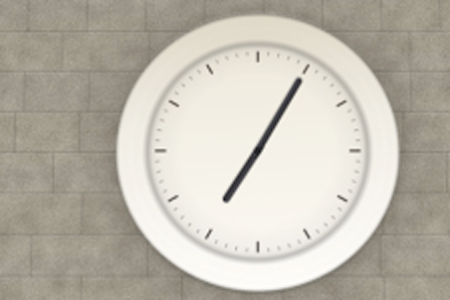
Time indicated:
7h05
